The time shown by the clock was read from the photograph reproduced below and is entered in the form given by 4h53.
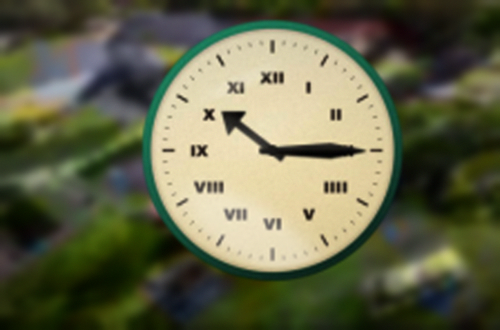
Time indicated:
10h15
